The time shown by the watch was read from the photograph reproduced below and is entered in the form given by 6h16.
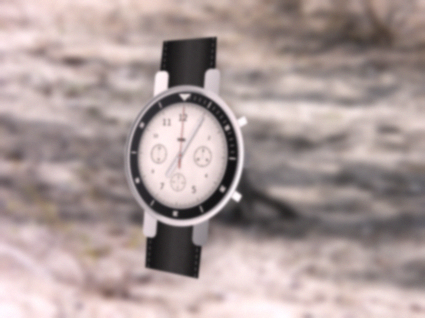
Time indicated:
7h05
